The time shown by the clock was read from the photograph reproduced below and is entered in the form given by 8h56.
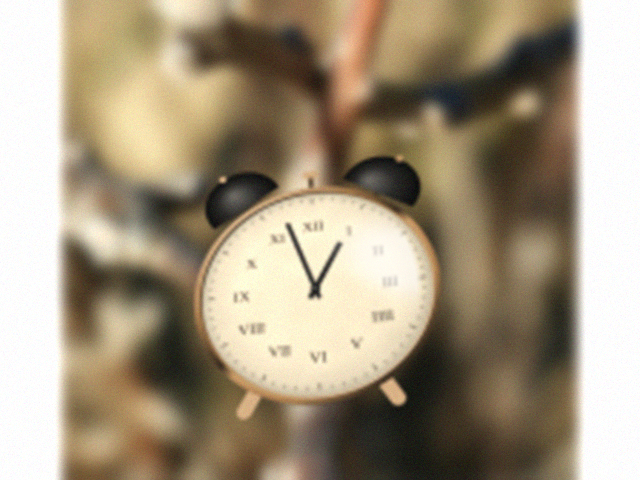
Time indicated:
12h57
